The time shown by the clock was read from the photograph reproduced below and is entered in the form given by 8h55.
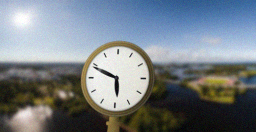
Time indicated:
5h49
